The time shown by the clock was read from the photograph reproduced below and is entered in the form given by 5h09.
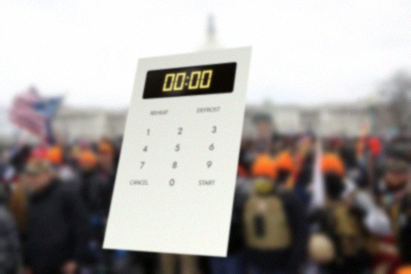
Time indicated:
0h00
